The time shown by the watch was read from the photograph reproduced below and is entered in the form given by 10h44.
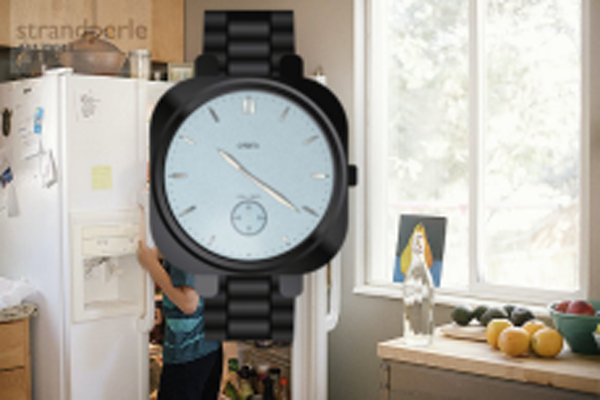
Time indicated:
10h21
